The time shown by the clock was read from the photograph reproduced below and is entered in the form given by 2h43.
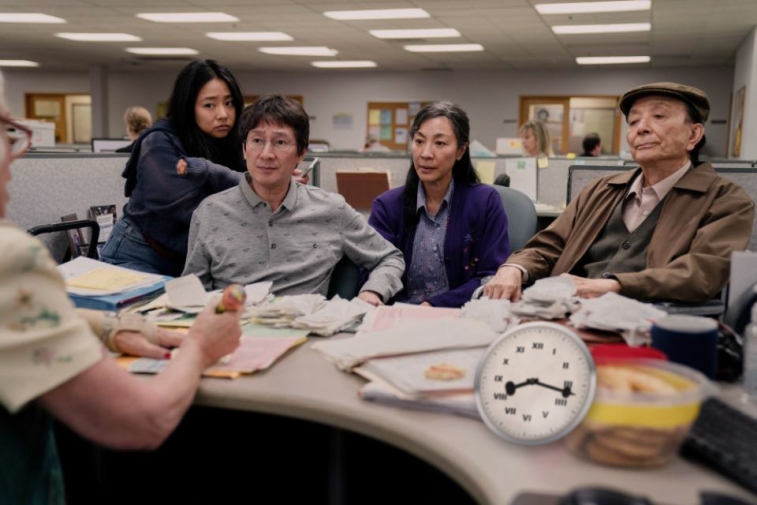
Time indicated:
8h17
